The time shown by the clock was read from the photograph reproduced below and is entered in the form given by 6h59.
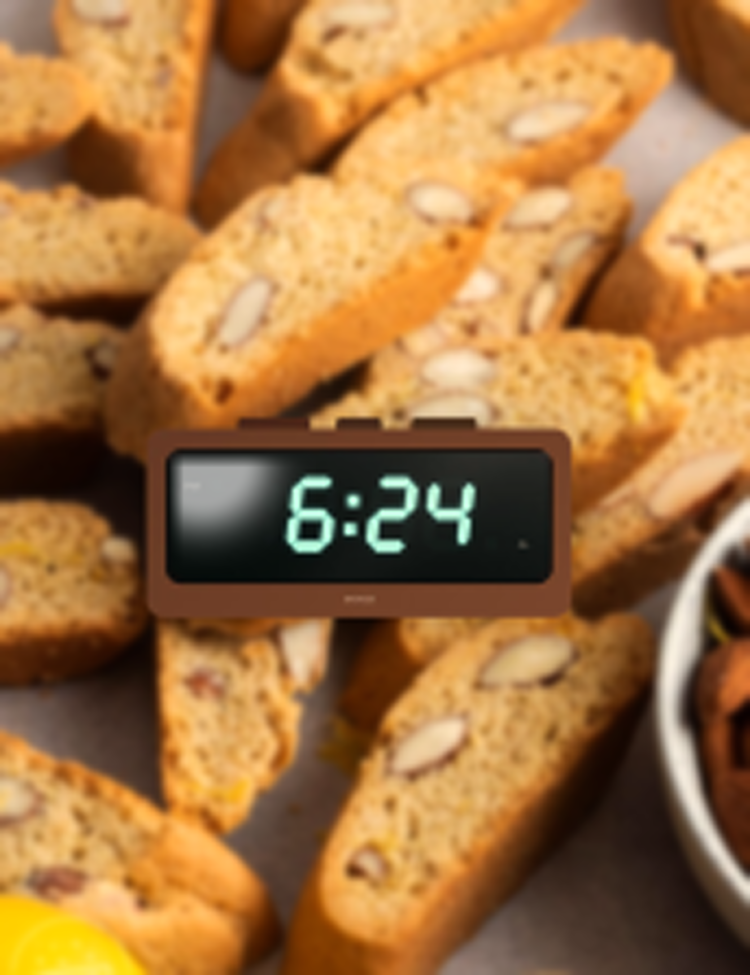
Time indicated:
6h24
